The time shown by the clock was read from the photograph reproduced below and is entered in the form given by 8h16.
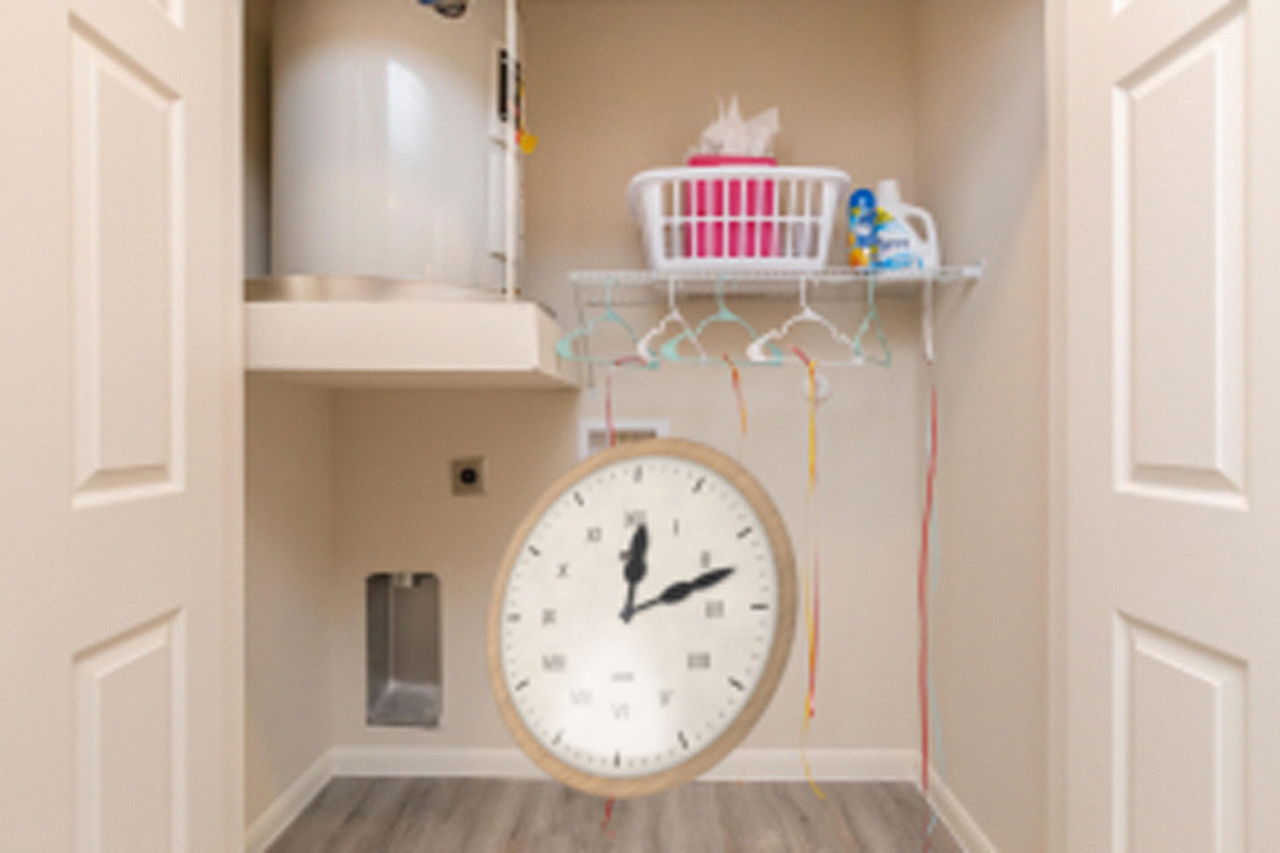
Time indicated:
12h12
